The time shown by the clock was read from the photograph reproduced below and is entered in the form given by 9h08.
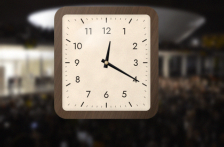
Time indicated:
12h20
